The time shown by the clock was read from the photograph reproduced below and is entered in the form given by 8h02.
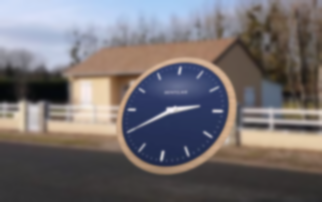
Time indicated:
2h40
